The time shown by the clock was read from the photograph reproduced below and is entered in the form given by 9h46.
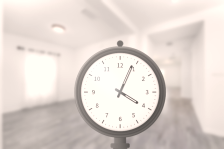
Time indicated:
4h04
